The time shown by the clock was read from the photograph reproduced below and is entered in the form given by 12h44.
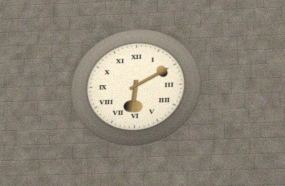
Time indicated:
6h10
